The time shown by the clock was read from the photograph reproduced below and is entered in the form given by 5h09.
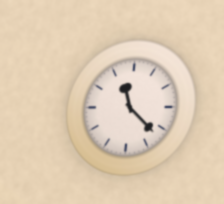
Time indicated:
11h22
